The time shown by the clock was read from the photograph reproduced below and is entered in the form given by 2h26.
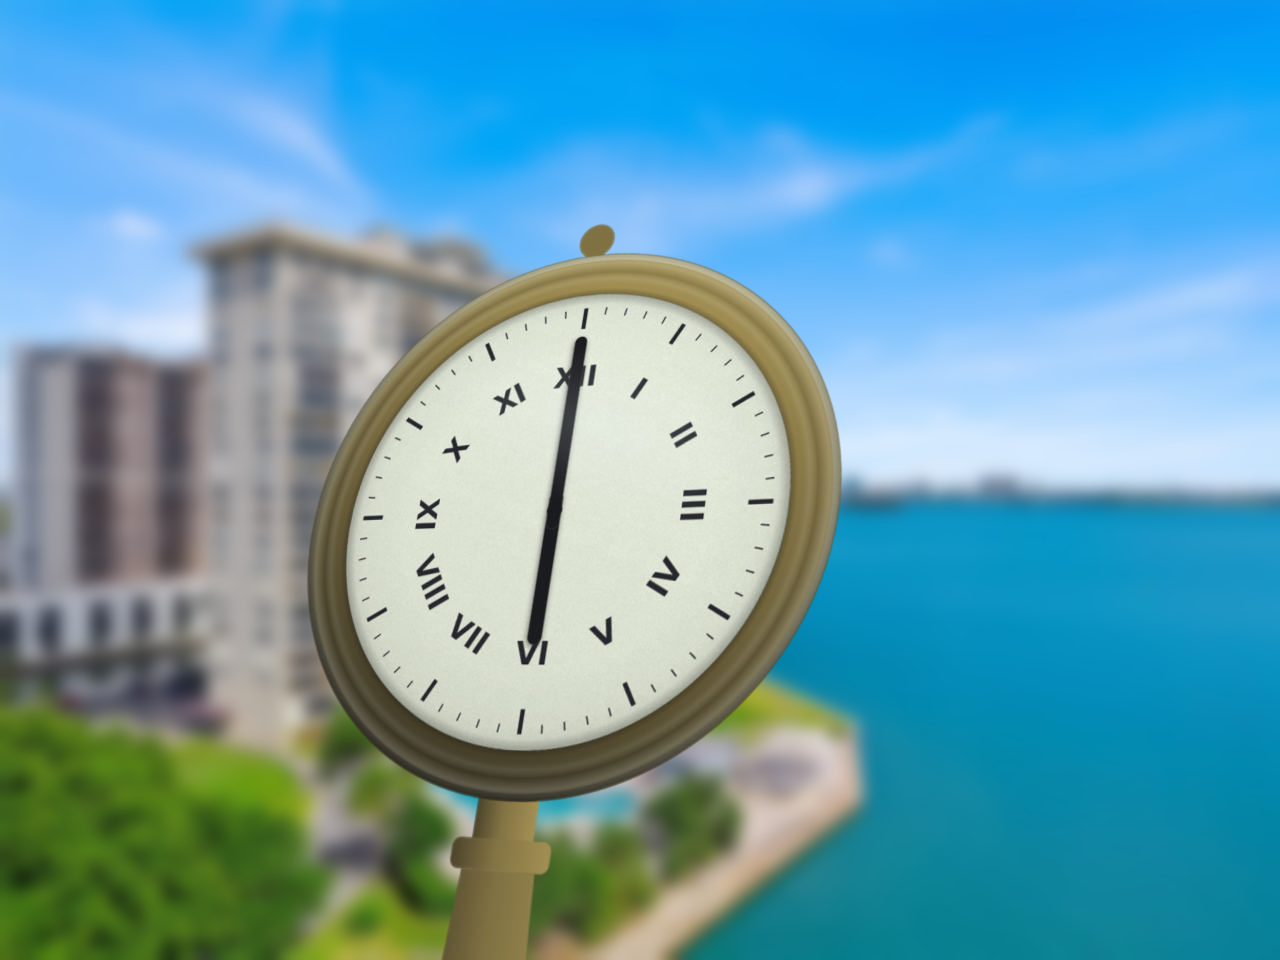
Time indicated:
6h00
